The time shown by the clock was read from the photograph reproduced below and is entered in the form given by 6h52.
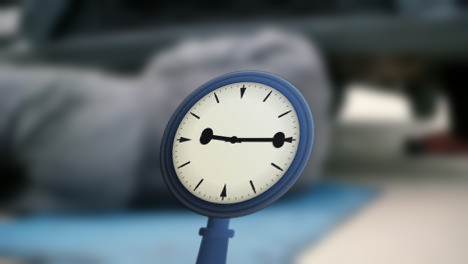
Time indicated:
9h15
